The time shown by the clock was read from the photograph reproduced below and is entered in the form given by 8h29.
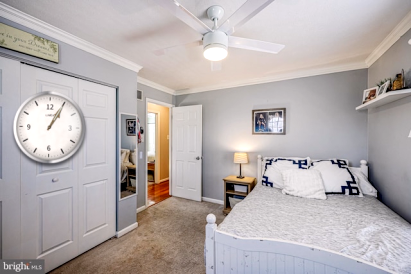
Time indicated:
1h05
